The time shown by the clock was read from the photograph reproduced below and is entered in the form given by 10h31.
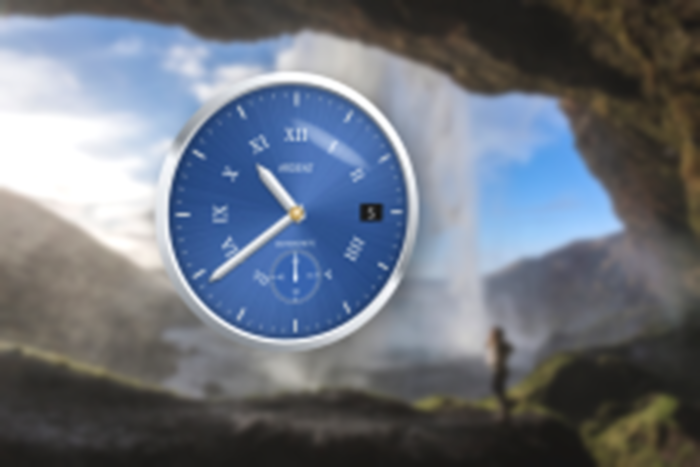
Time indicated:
10h39
